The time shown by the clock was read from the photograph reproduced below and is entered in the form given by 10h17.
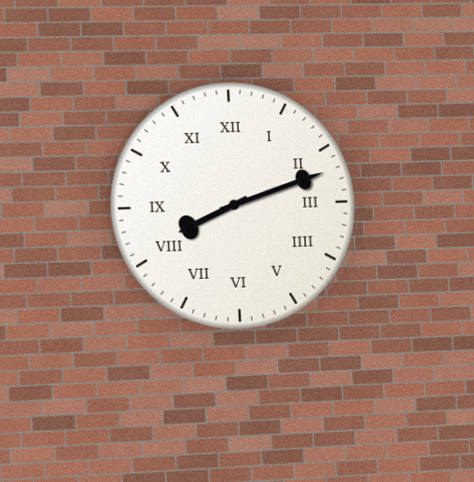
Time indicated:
8h12
